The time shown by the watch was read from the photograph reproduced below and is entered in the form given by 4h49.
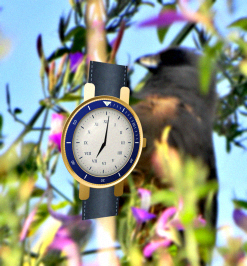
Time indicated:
7h01
